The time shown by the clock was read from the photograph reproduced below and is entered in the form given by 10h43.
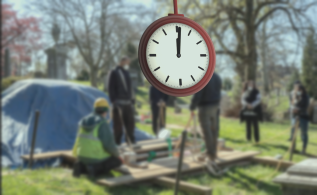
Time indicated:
12h01
